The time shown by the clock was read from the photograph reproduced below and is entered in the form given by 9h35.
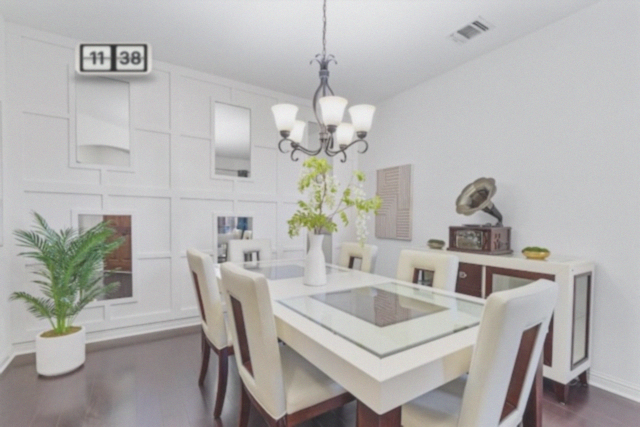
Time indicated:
11h38
